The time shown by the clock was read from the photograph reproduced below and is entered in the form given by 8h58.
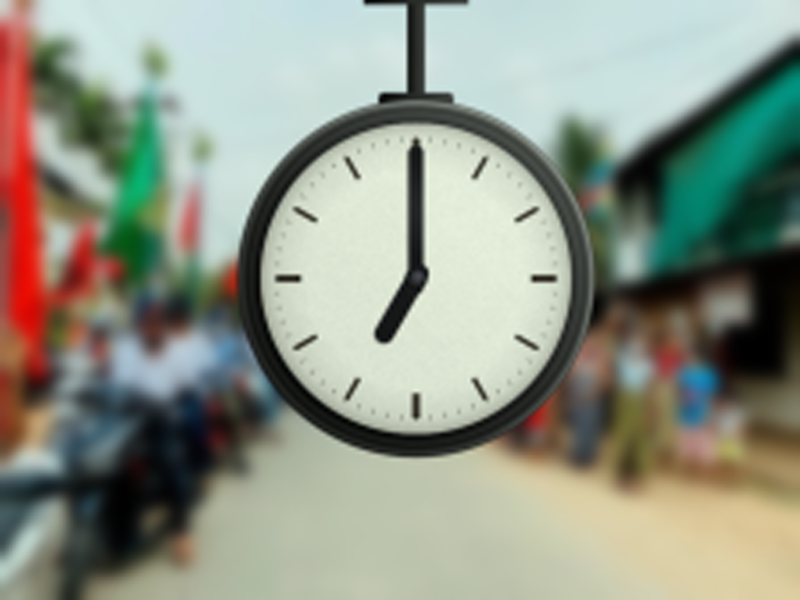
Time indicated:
7h00
